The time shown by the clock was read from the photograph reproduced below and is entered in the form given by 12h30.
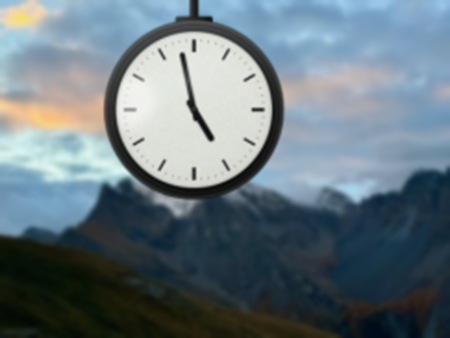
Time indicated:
4h58
